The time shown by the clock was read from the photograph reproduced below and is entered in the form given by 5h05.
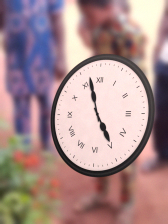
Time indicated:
4h57
